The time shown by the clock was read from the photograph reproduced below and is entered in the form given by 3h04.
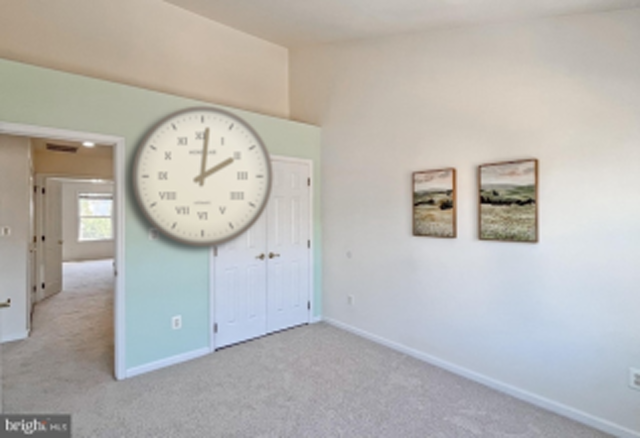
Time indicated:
2h01
